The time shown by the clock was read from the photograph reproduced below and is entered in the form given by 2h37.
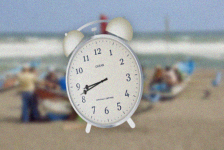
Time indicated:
8h42
